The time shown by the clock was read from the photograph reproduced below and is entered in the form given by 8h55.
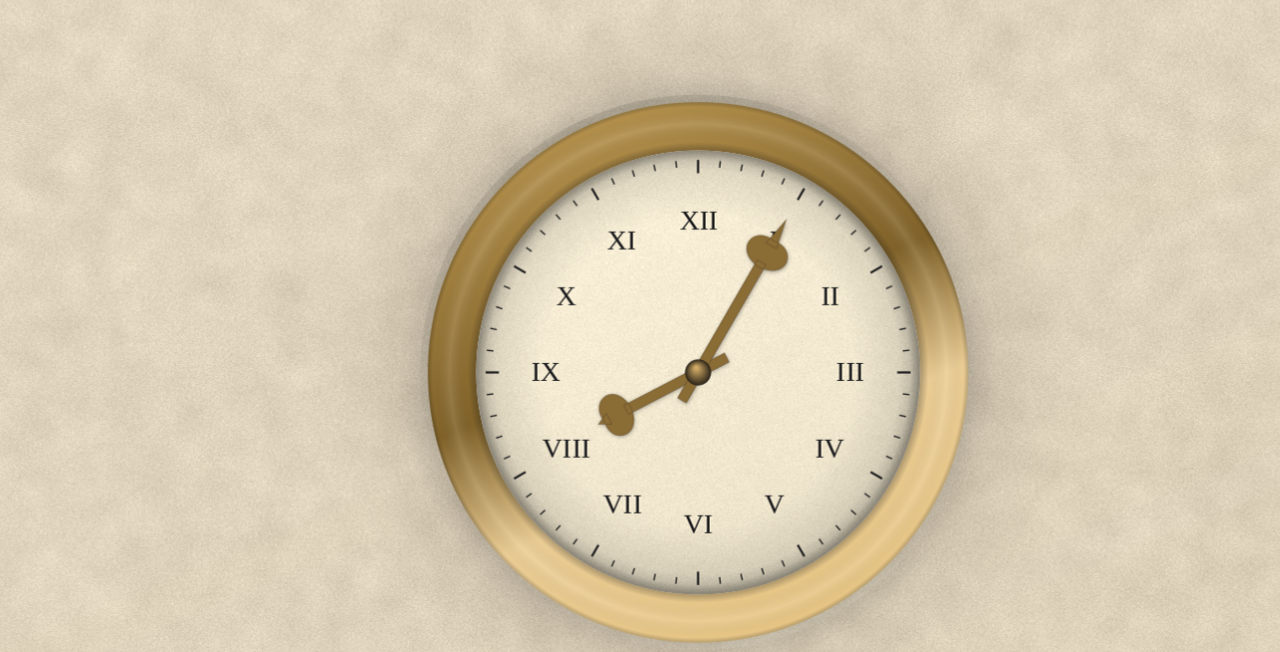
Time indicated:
8h05
